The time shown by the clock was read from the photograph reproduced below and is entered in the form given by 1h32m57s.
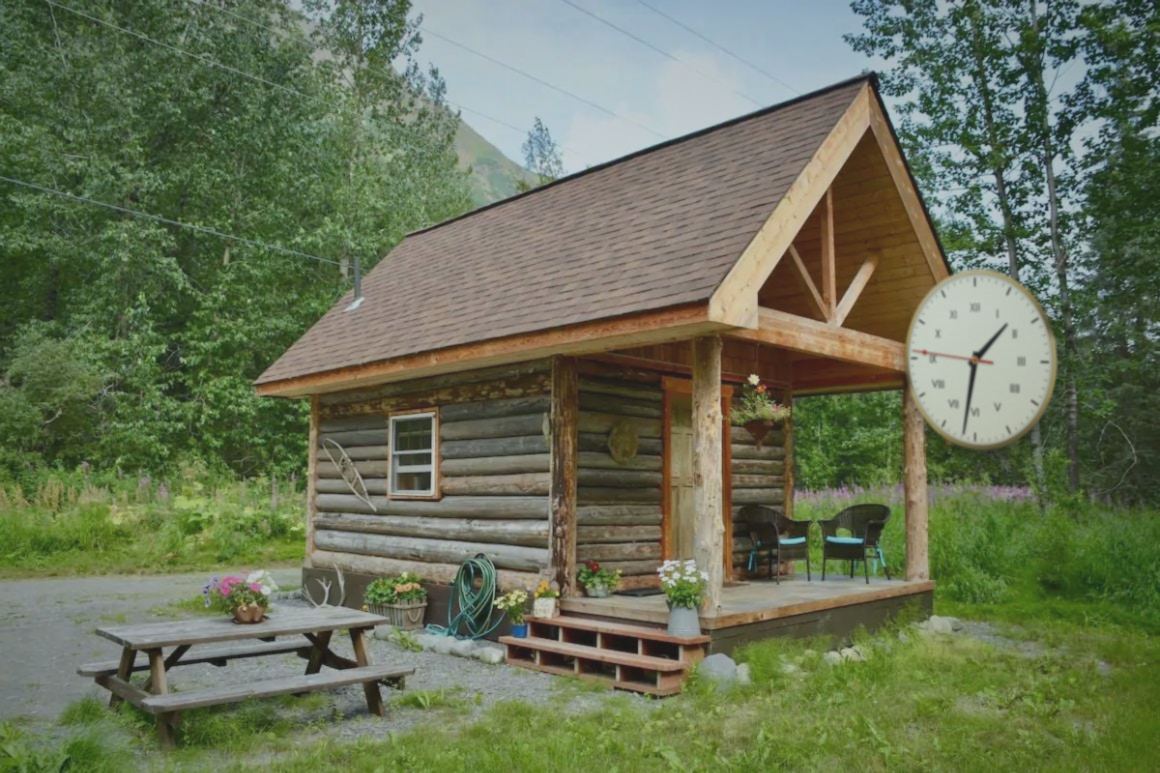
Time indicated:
1h31m46s
